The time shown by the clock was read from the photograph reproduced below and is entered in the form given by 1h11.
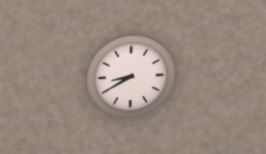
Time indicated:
8h40
